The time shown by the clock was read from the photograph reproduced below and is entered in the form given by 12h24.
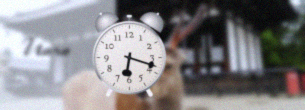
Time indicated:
6h18
